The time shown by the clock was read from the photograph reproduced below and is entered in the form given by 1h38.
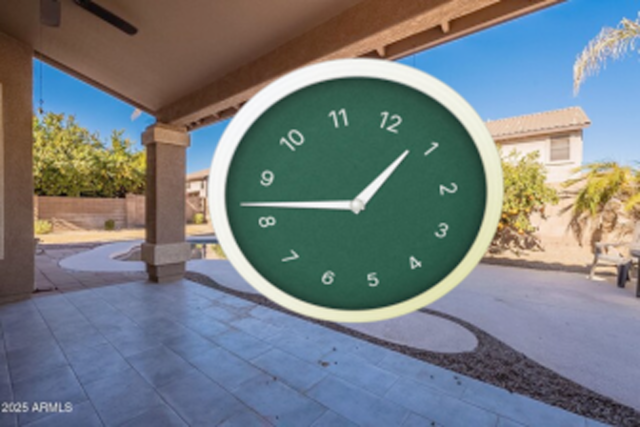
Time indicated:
12h42
